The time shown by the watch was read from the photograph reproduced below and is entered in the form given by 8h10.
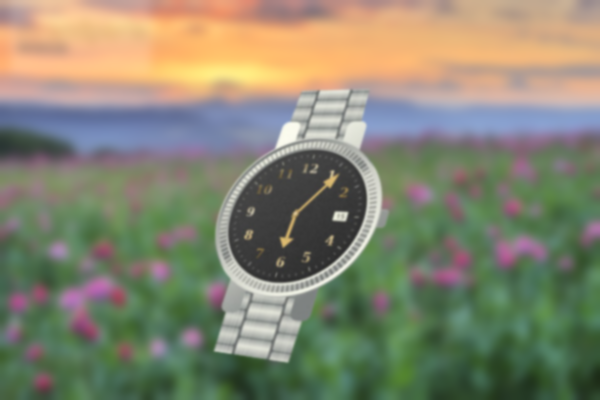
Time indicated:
6h06
